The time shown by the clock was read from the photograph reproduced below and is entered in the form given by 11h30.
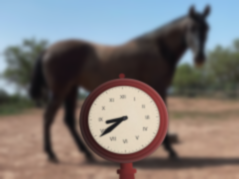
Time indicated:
8h39
